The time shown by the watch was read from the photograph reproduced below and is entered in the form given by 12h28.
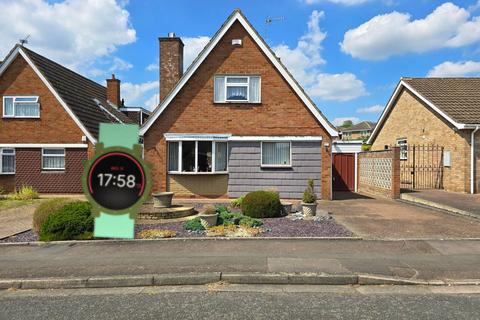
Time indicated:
17h58
